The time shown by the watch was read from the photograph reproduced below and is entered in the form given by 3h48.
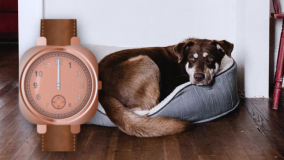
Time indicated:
12h00
